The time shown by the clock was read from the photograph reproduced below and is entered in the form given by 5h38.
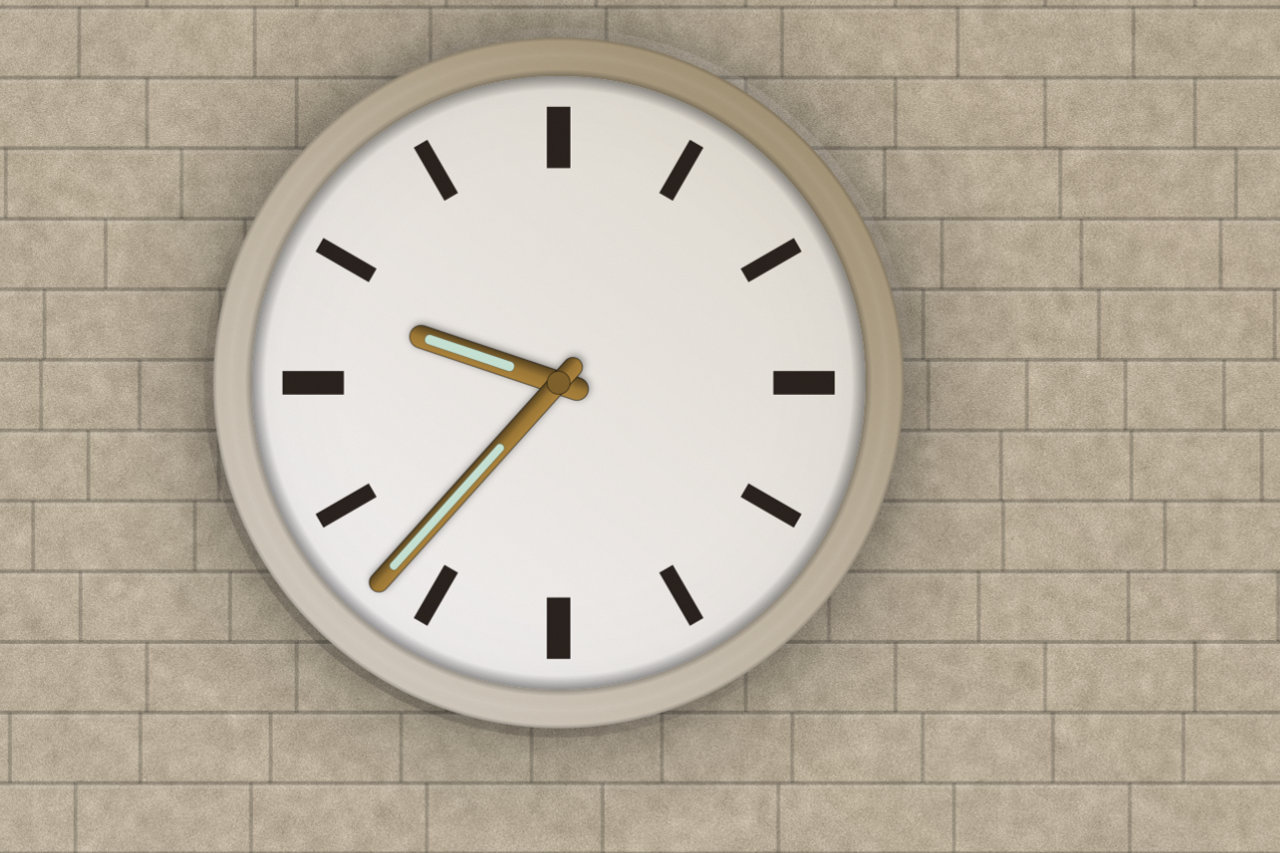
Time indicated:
9h37
